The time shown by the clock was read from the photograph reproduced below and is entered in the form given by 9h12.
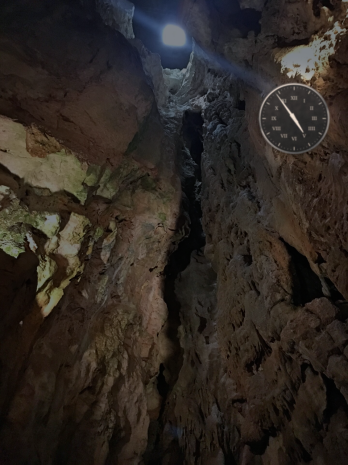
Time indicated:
4h54
